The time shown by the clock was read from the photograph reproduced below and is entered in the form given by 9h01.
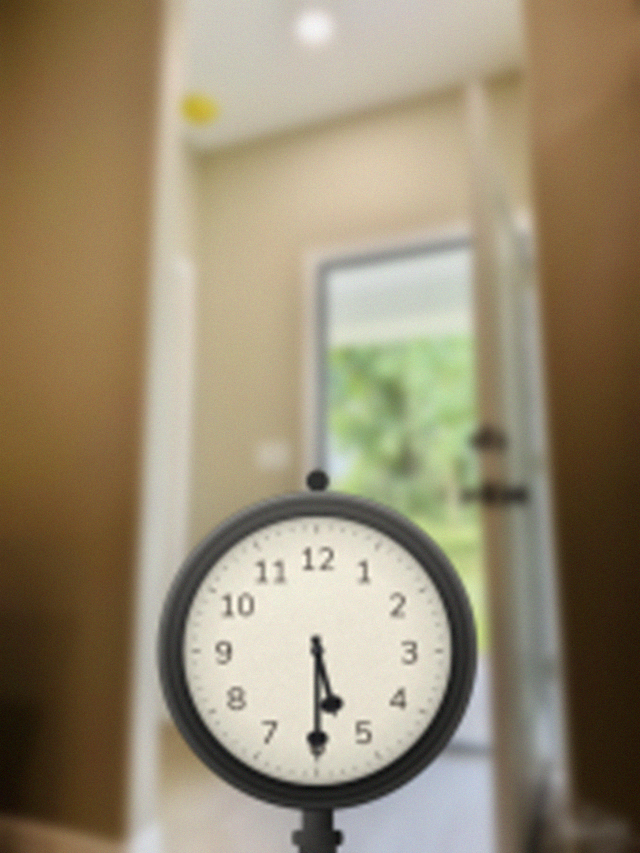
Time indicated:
5h30
